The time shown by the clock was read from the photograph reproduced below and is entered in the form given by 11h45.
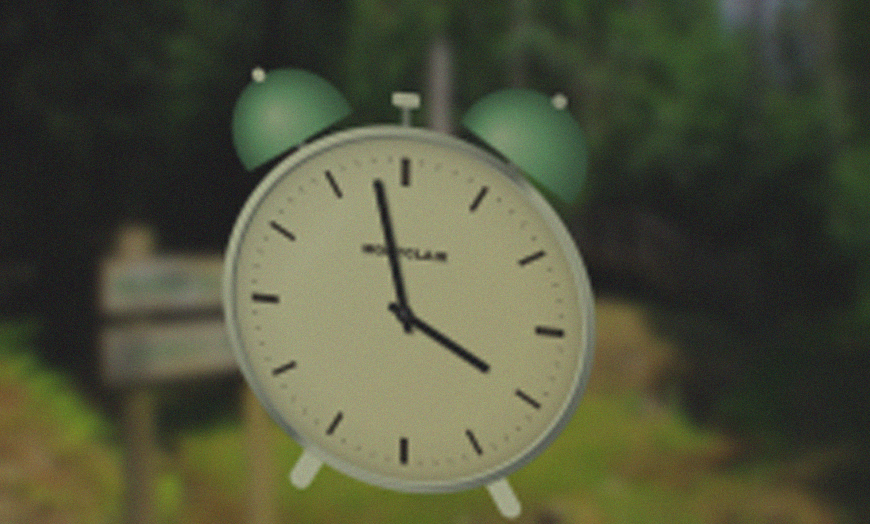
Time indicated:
3h58
